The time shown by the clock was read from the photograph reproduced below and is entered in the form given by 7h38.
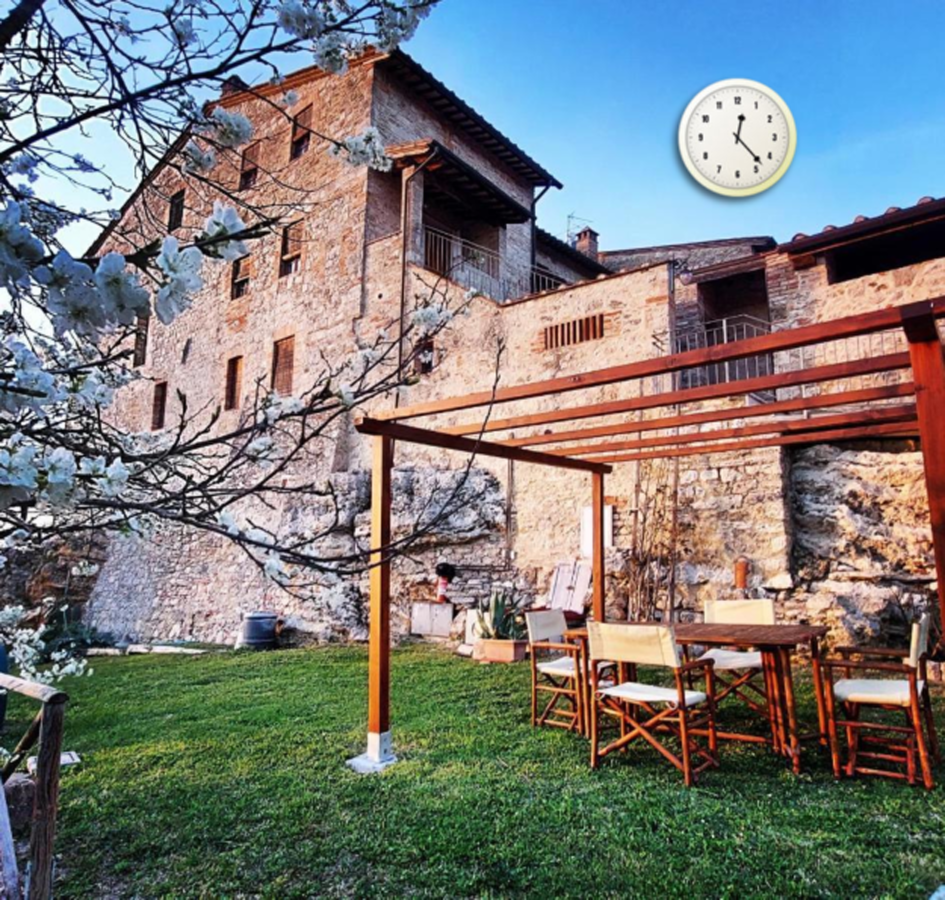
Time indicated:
12h23
